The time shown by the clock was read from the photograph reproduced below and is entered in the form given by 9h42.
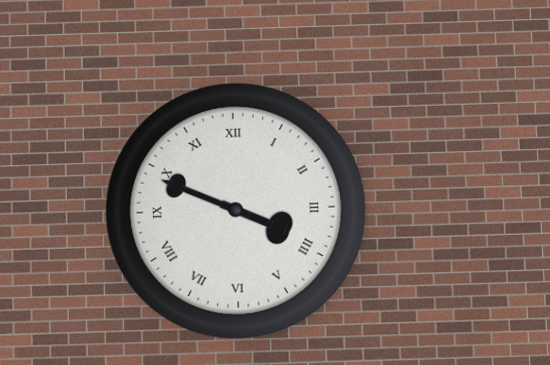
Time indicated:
3h49
